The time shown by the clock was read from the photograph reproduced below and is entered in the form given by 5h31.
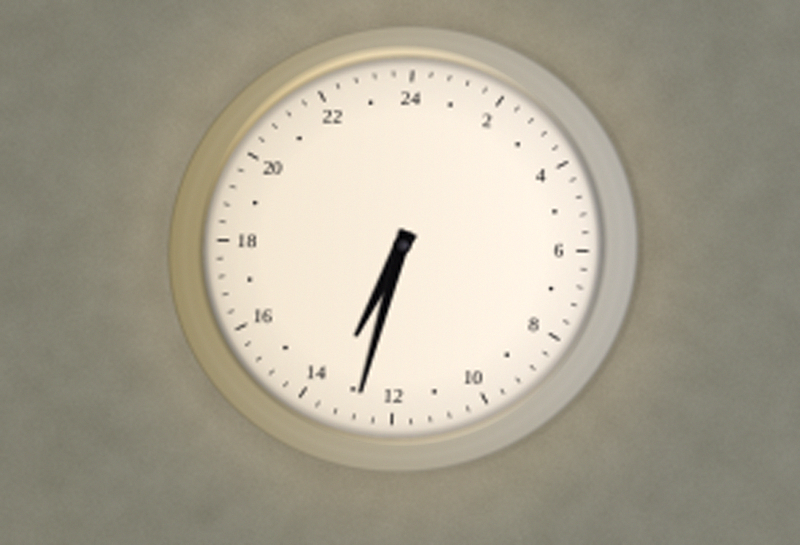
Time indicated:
13h32
